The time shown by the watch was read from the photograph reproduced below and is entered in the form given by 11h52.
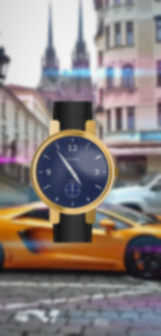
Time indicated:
4h54
